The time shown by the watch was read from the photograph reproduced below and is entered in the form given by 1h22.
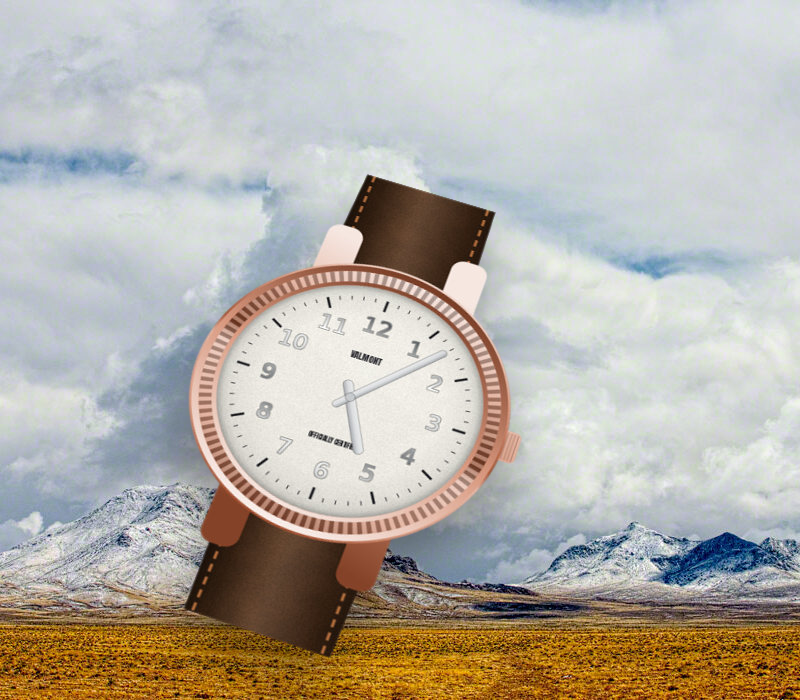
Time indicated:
5h07
